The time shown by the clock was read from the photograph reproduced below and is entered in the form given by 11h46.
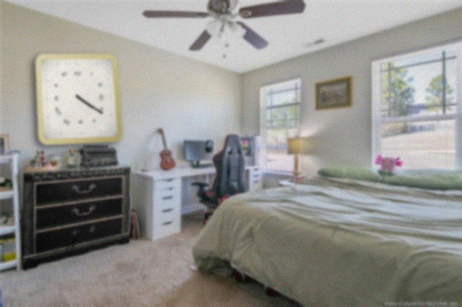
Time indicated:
4h21
